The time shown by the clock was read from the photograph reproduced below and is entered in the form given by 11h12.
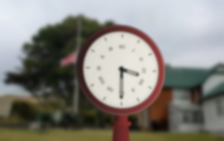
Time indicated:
3h30
